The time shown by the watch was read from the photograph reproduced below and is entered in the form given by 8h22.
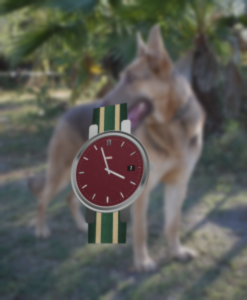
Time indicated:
3h57
